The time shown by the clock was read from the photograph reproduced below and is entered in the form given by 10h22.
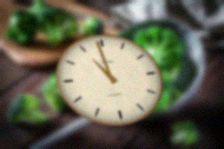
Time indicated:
10h59
